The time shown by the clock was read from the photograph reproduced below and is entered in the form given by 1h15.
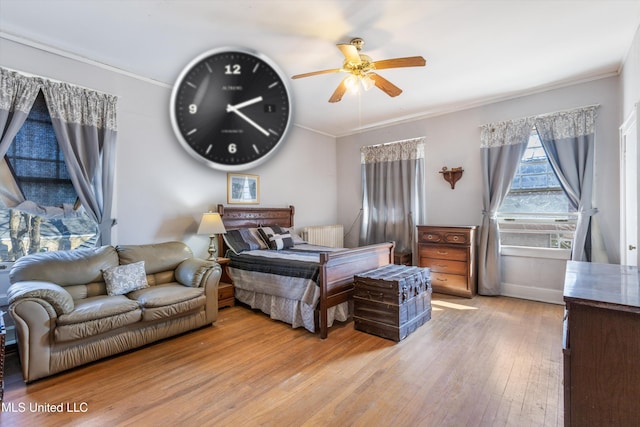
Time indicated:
2h21
